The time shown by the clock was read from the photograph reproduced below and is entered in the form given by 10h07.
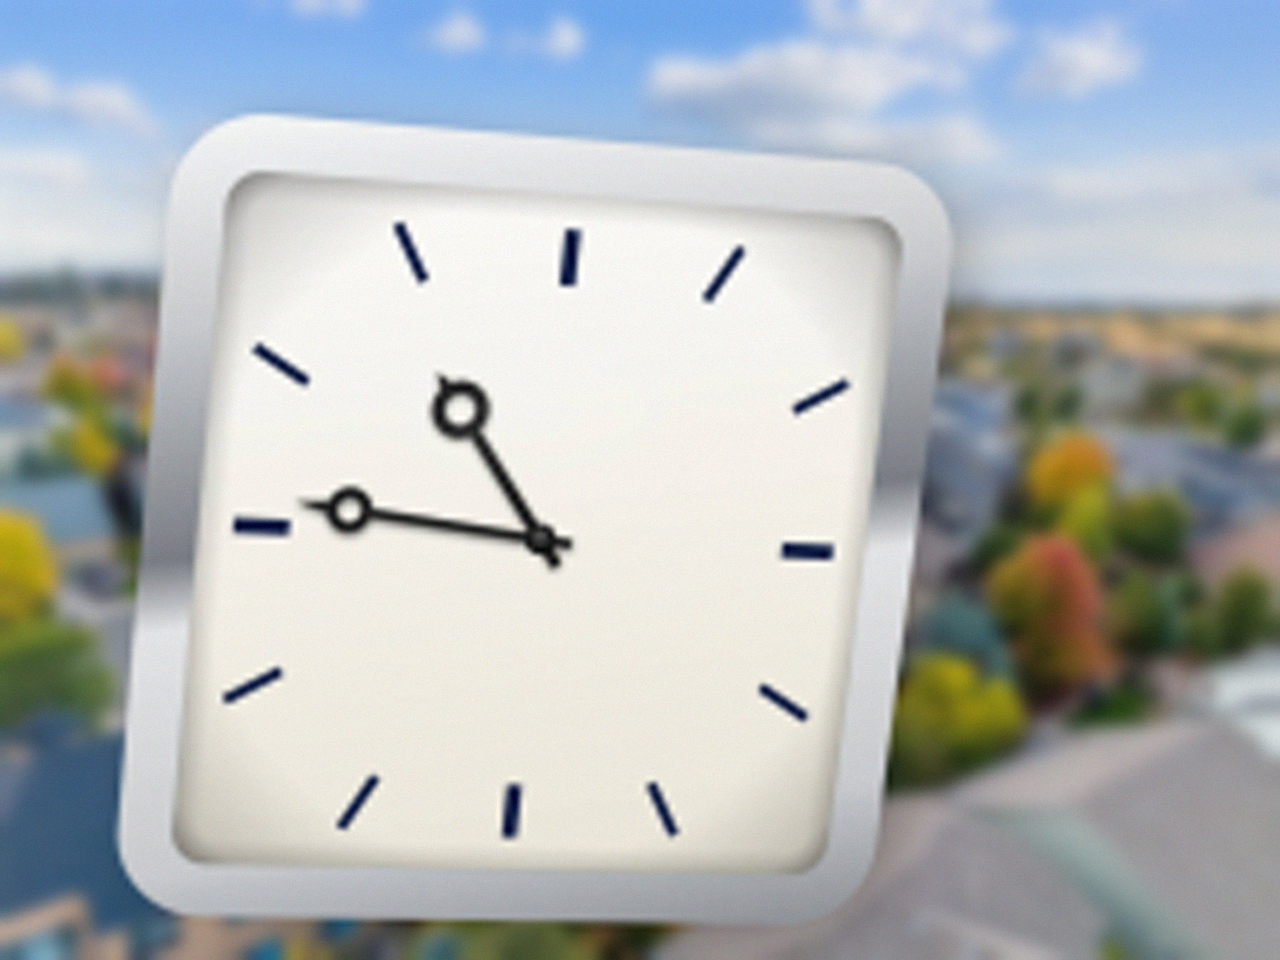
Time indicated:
10h46
